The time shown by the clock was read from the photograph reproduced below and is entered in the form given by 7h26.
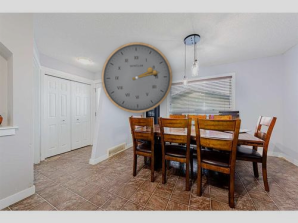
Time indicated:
2h13
